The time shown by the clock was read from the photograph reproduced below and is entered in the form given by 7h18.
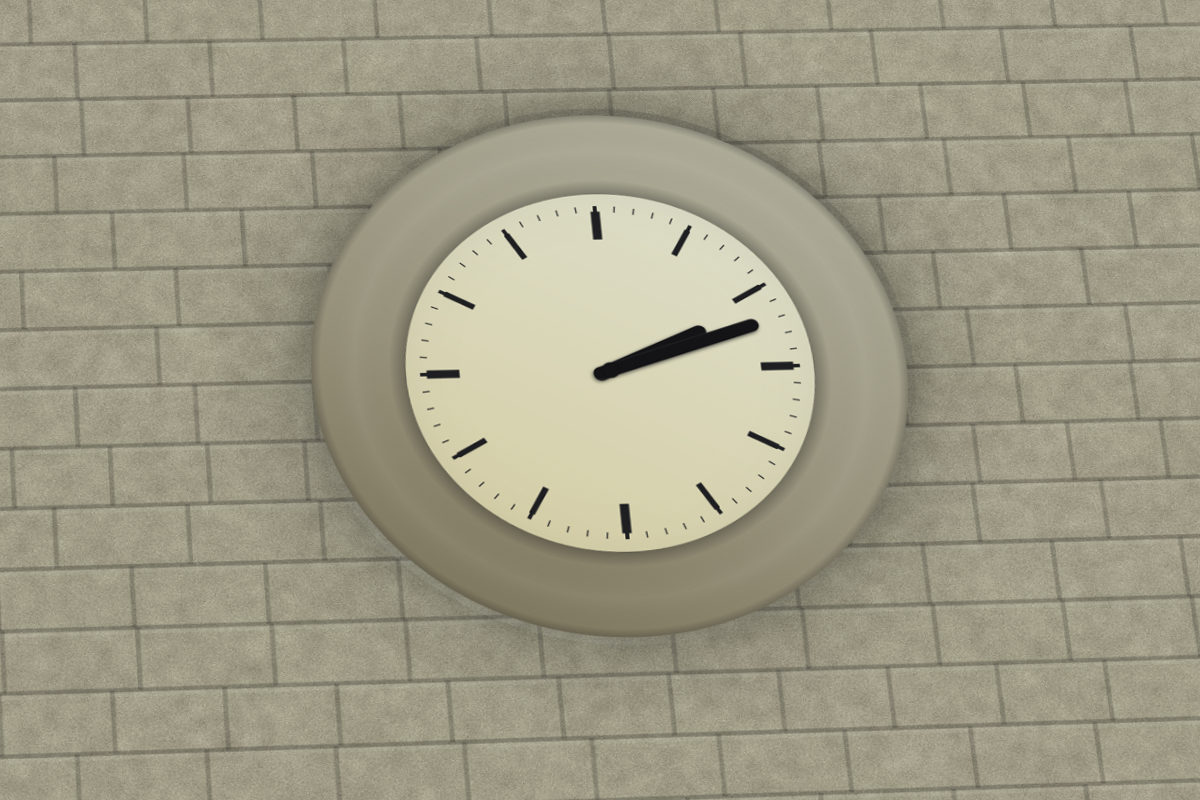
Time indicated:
2h12
